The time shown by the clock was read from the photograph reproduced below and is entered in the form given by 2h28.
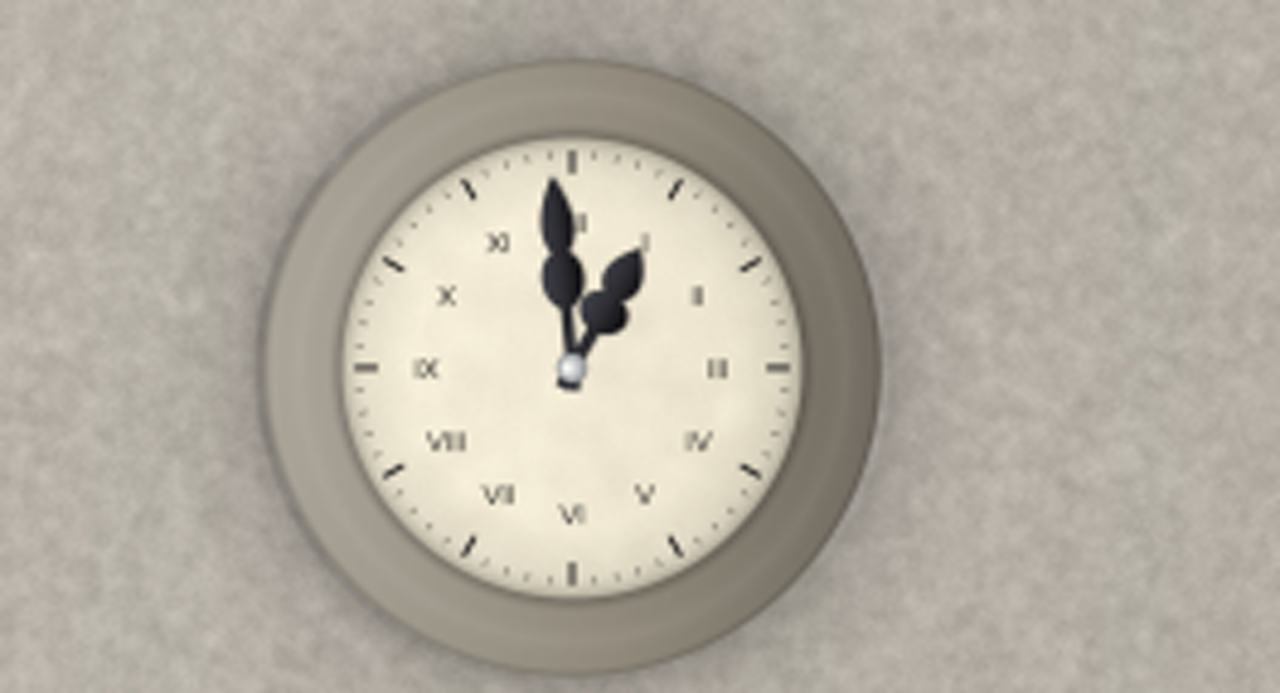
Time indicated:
12h59
